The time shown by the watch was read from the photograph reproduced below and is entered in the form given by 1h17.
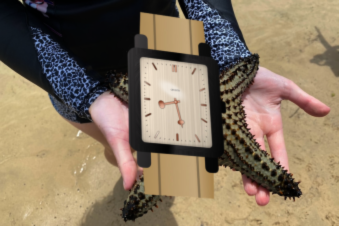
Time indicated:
8h28
